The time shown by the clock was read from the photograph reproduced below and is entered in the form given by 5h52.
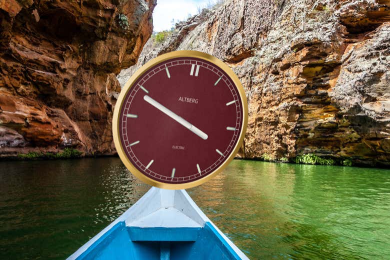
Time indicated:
3h49
